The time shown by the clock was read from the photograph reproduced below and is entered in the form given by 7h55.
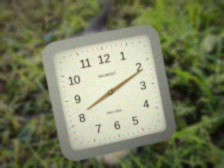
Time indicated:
8h11
